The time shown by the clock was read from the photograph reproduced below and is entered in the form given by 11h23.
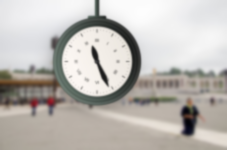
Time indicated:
11h26
